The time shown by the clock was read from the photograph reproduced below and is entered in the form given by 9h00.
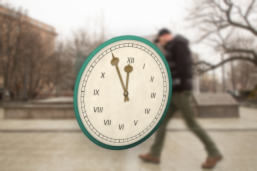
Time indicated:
11h55
